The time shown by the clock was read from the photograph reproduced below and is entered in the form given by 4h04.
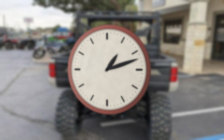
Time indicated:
1h12
